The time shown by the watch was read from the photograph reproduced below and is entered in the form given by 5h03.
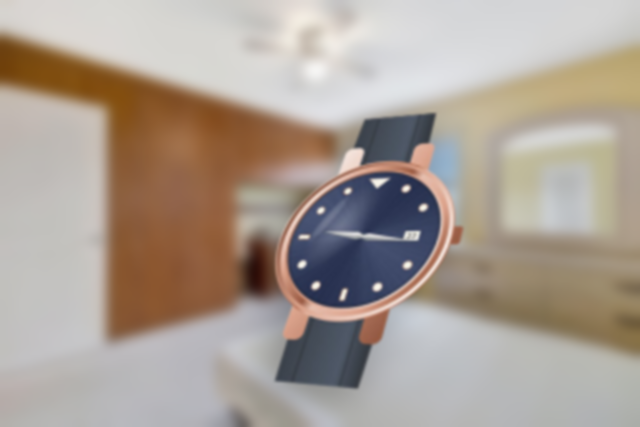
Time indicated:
9h16
